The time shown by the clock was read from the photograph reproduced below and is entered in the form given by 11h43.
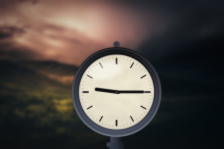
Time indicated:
9h15
